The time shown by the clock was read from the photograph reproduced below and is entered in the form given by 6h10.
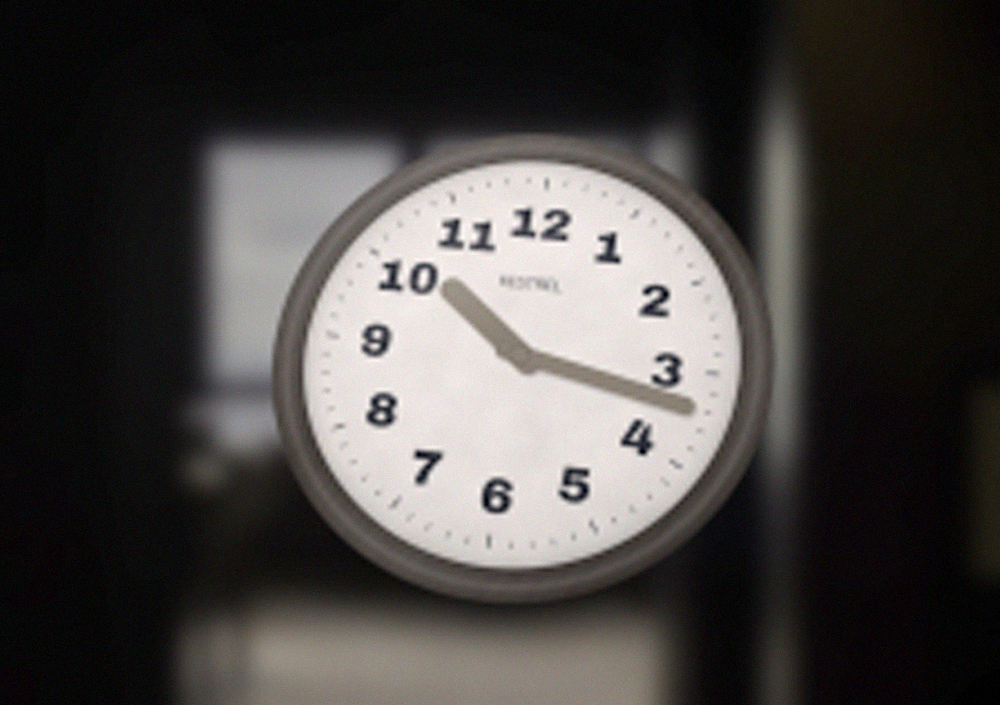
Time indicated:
10h17
